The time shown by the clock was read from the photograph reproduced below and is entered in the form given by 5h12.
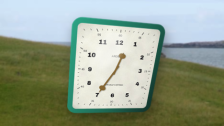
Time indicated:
12h35
